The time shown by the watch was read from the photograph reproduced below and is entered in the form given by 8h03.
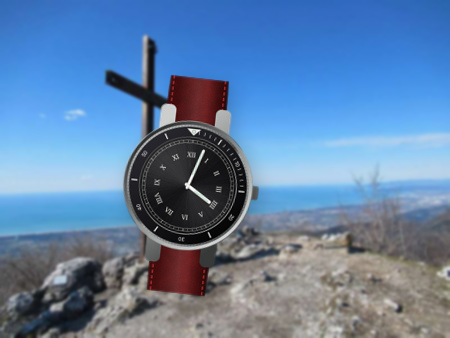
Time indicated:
4h03
